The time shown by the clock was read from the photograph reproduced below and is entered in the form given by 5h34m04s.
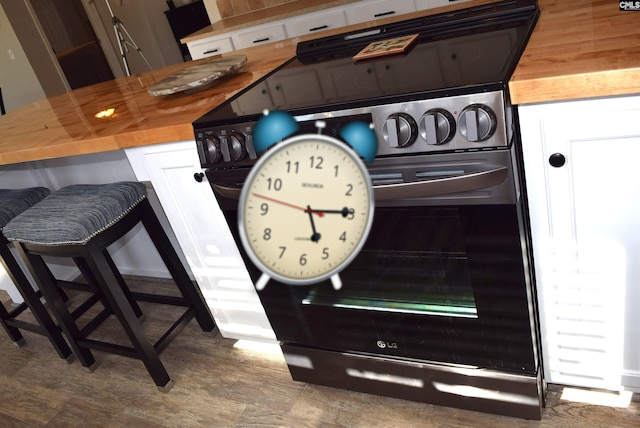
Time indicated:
5h14m47s
